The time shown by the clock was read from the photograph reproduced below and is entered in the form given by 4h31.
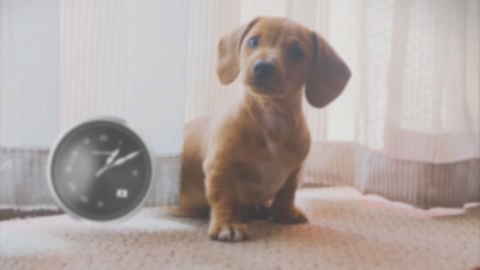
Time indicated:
1h10
